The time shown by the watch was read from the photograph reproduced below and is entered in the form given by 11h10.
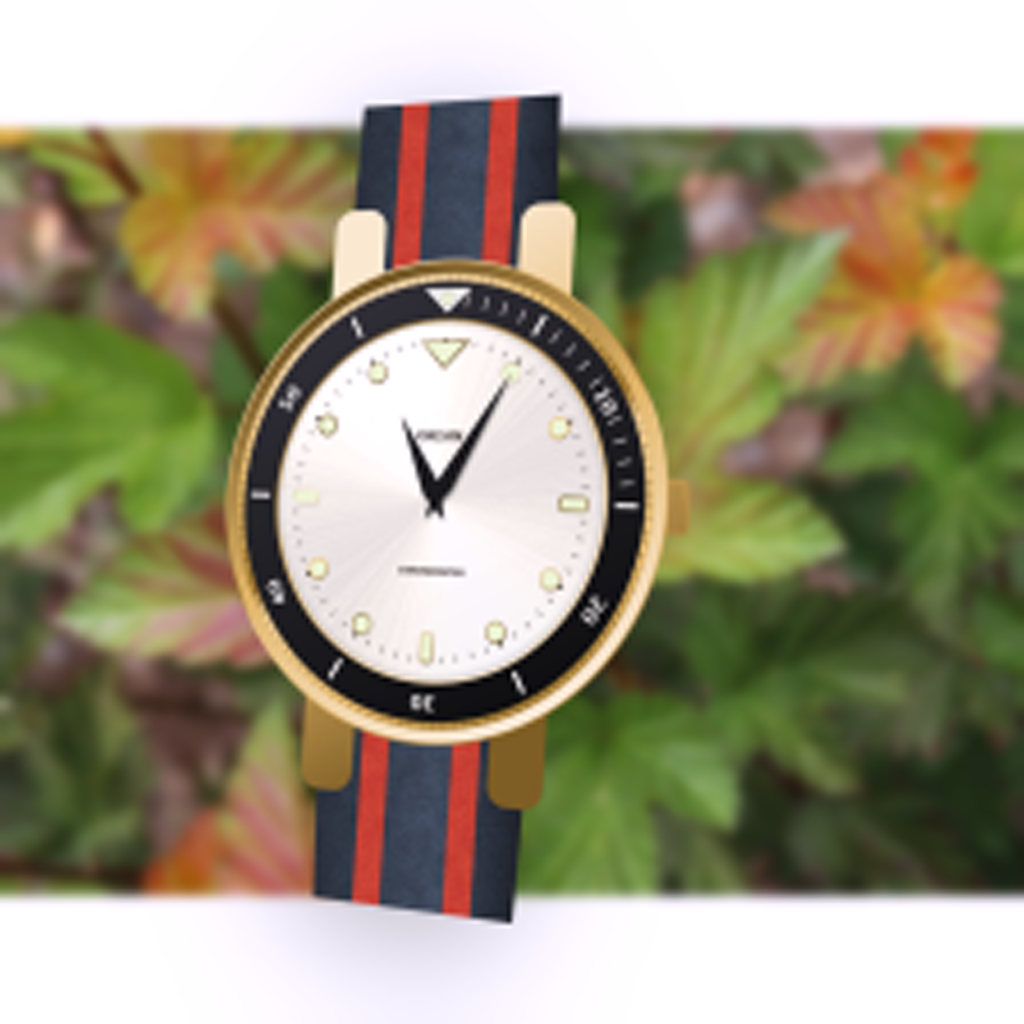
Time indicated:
11h05
